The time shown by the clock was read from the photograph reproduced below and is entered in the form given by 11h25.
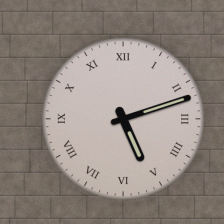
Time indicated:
5h12
